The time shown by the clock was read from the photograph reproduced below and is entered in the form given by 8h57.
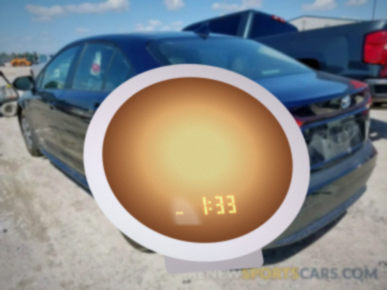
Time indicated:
1h33
